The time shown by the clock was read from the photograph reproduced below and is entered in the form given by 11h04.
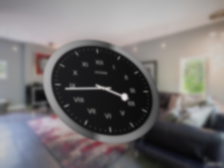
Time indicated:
3h44
